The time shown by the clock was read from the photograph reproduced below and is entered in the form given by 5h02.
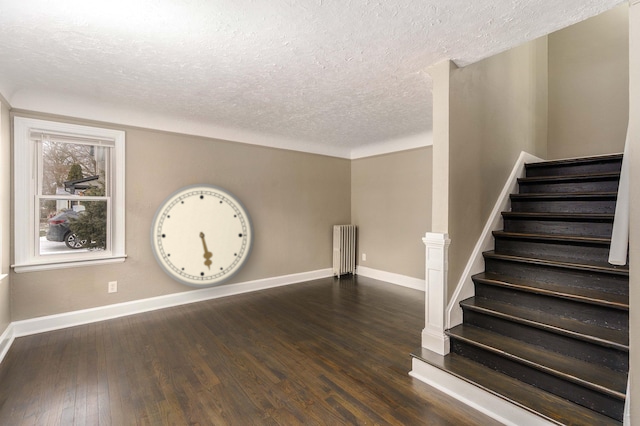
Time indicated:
5h28
